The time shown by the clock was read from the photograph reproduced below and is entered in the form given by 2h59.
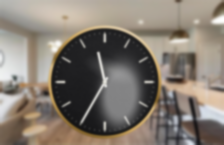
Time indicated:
11h35
